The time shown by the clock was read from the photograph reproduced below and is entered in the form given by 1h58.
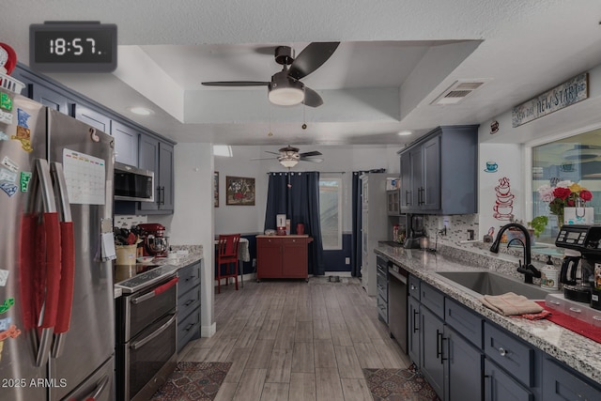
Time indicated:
18h57
